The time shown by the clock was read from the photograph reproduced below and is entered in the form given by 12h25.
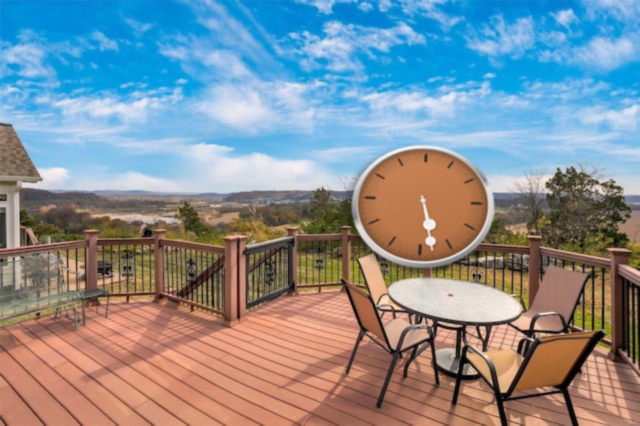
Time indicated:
5h28
